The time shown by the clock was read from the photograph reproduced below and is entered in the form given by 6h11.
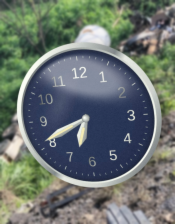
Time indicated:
6h41
